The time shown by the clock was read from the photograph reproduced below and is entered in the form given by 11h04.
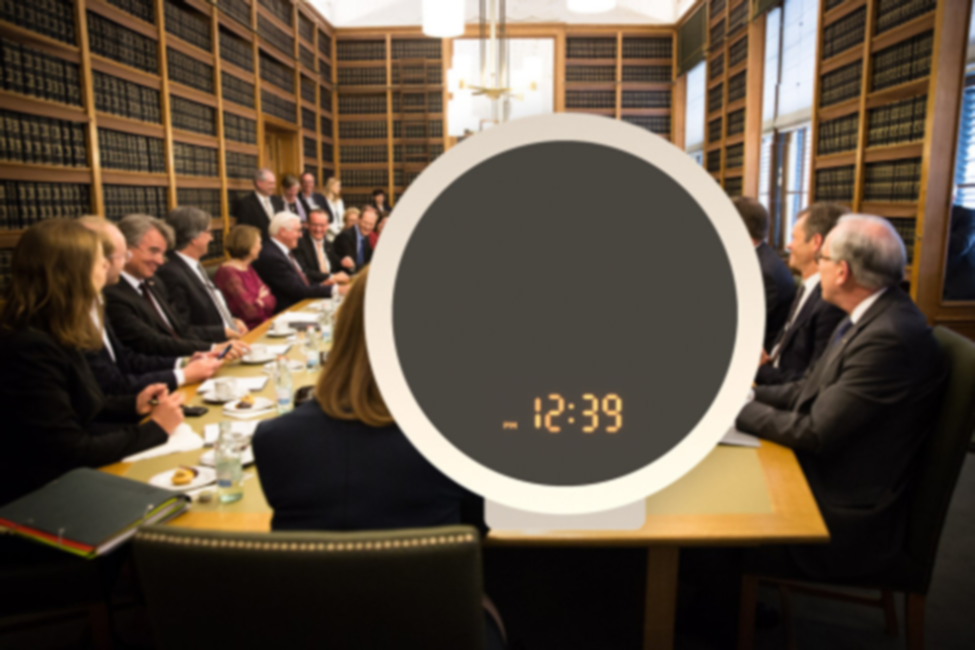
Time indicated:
12h39
